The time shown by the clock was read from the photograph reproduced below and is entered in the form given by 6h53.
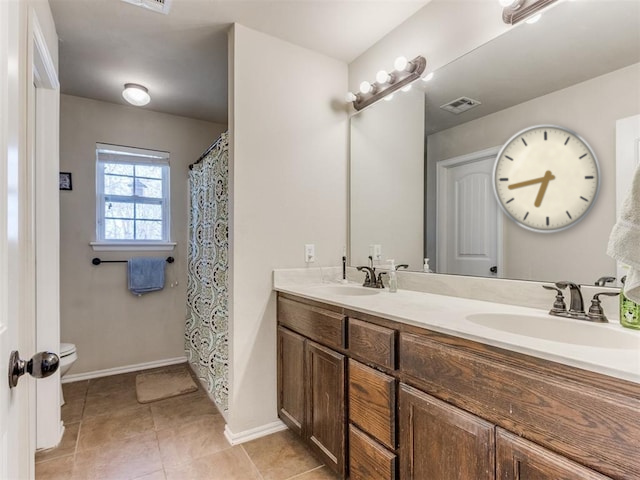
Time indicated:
6h43
